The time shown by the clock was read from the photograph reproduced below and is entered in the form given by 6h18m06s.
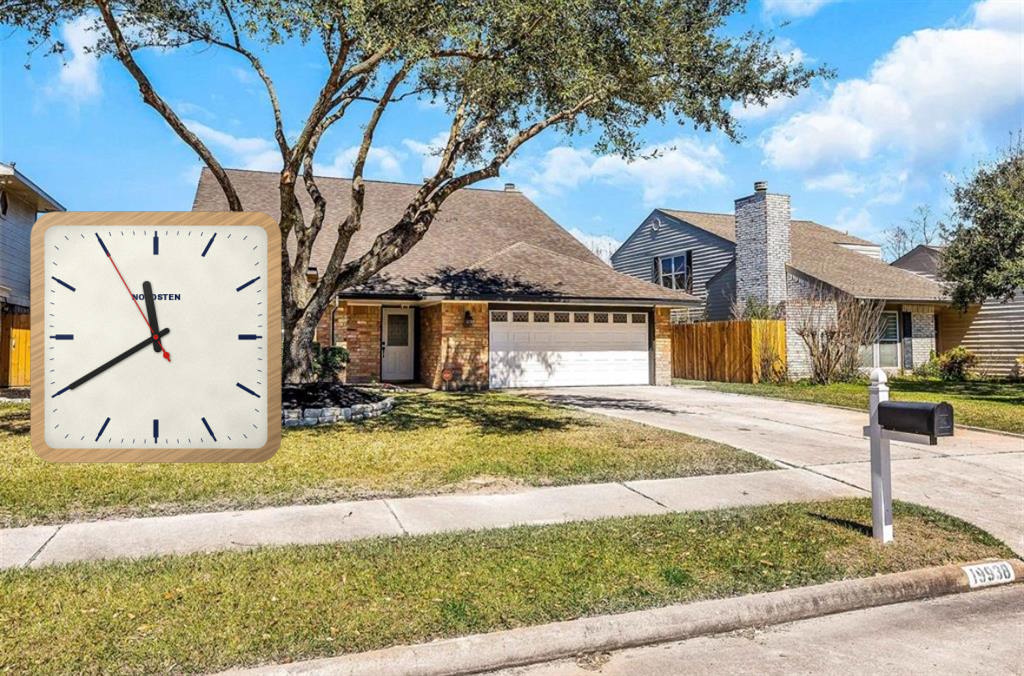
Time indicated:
11h39m55s
